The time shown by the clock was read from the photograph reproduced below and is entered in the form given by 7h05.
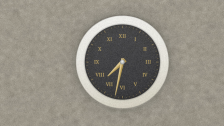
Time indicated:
7h32
